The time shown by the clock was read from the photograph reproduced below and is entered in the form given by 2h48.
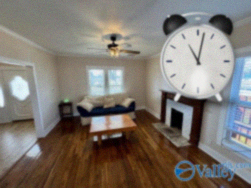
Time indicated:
11h02
